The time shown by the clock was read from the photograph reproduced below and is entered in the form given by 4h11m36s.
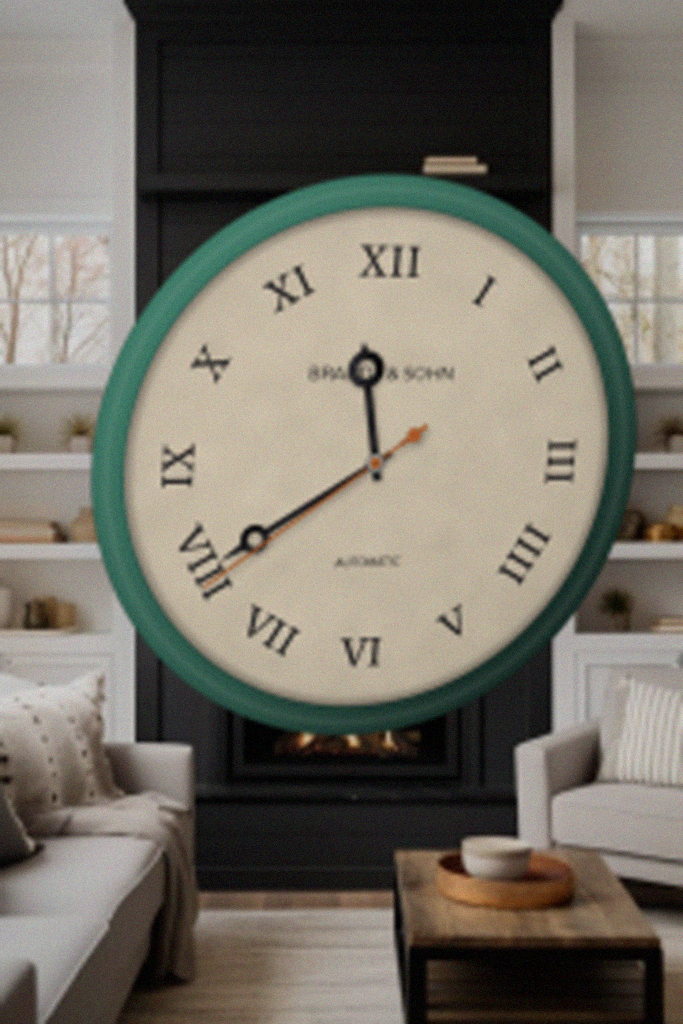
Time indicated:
11h39m39s
